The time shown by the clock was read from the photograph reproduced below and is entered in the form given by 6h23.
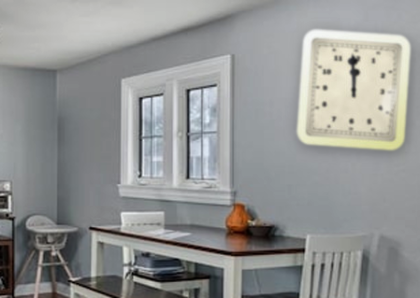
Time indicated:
11h59
